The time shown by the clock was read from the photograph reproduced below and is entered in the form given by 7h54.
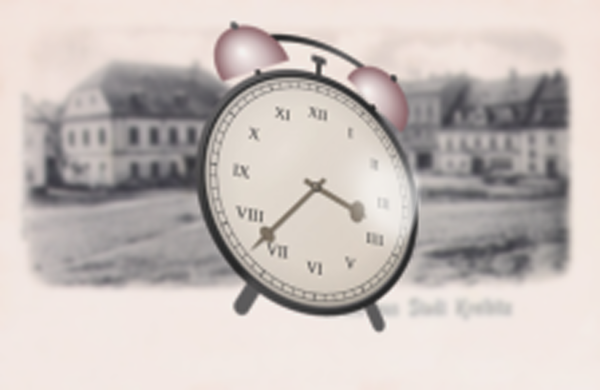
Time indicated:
3h37
